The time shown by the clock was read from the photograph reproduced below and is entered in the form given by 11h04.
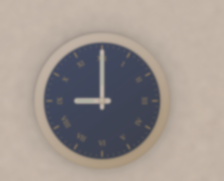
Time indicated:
9h00
